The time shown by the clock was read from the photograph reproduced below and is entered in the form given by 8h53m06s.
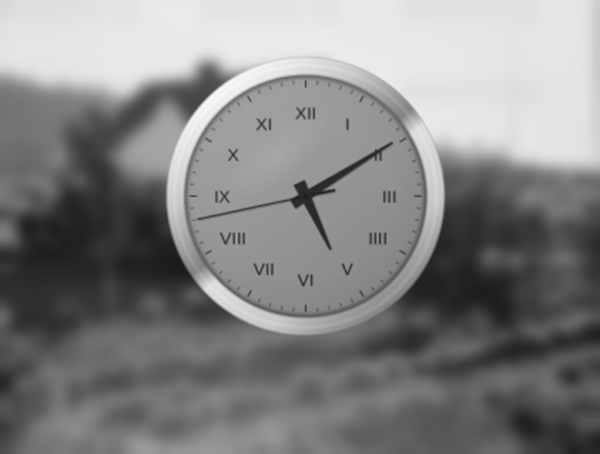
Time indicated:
5h09m43s
